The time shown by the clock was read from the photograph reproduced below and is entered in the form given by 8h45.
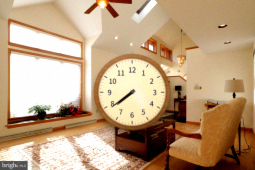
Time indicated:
7h39
